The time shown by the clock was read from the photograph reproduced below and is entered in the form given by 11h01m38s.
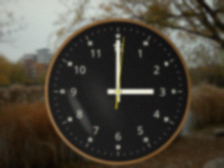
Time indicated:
3h00m01s
